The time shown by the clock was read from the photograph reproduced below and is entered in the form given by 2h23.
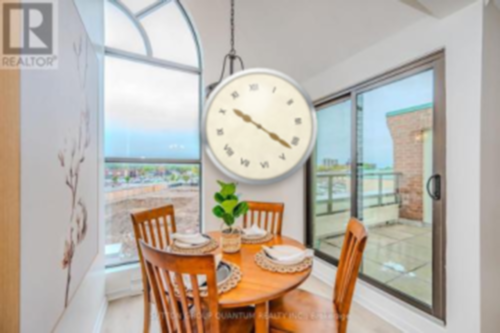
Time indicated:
10h22
